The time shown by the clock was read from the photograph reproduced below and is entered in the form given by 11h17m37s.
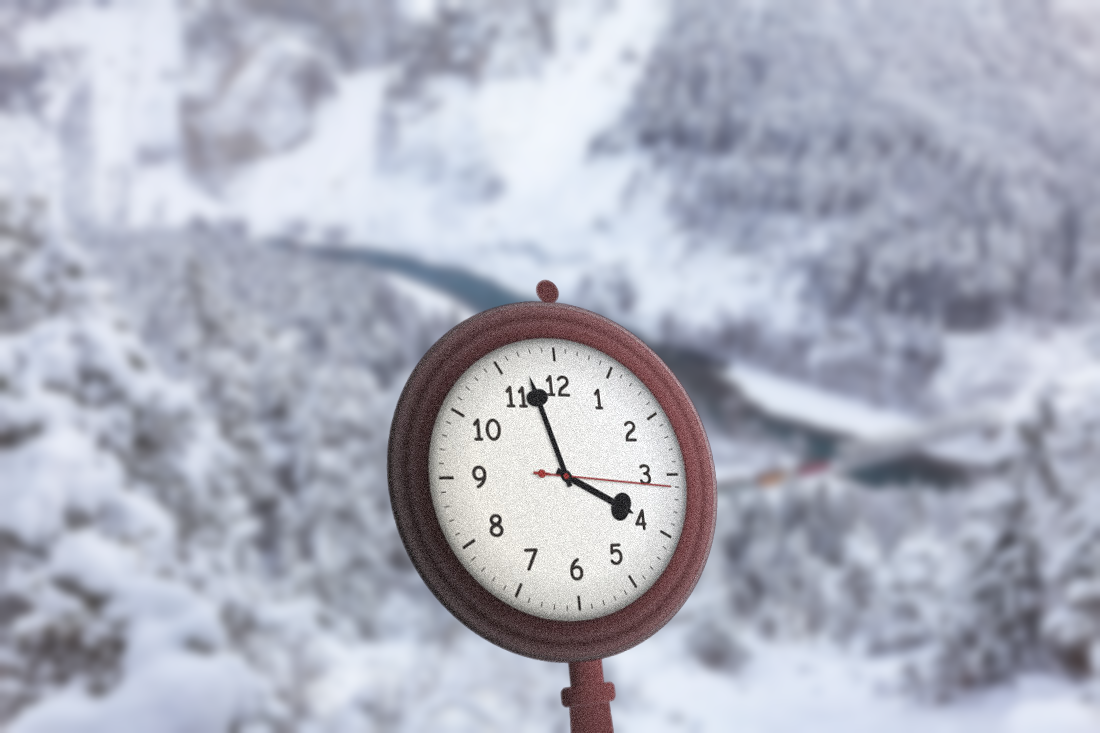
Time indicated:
3h57m16s
